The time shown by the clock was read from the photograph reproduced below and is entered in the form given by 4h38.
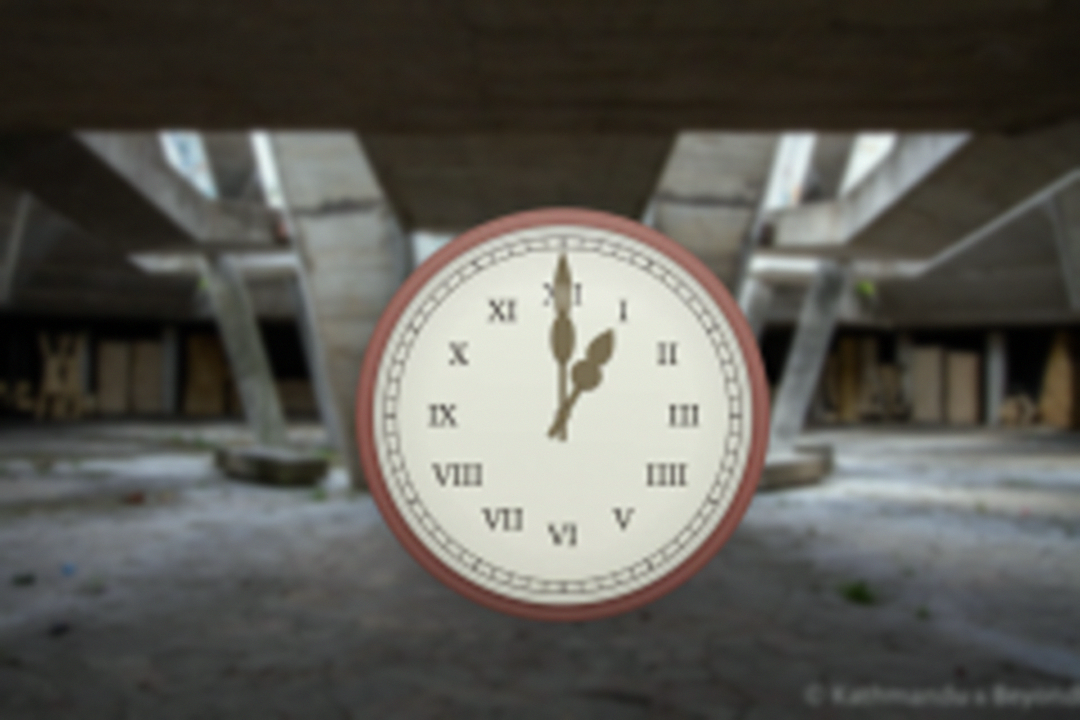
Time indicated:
1h00
